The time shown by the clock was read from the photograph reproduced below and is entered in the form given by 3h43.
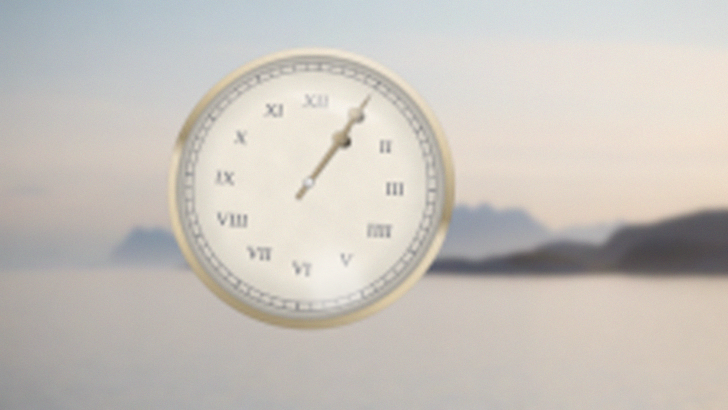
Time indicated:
1h05
